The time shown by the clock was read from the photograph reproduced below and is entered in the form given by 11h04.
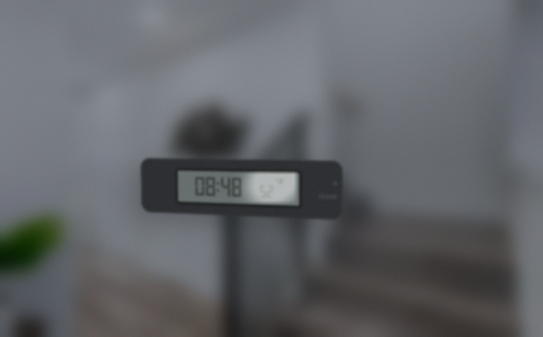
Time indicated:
8h48
